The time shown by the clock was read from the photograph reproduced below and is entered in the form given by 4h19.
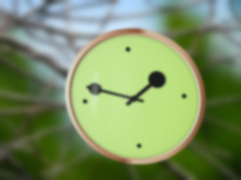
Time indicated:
1h48
